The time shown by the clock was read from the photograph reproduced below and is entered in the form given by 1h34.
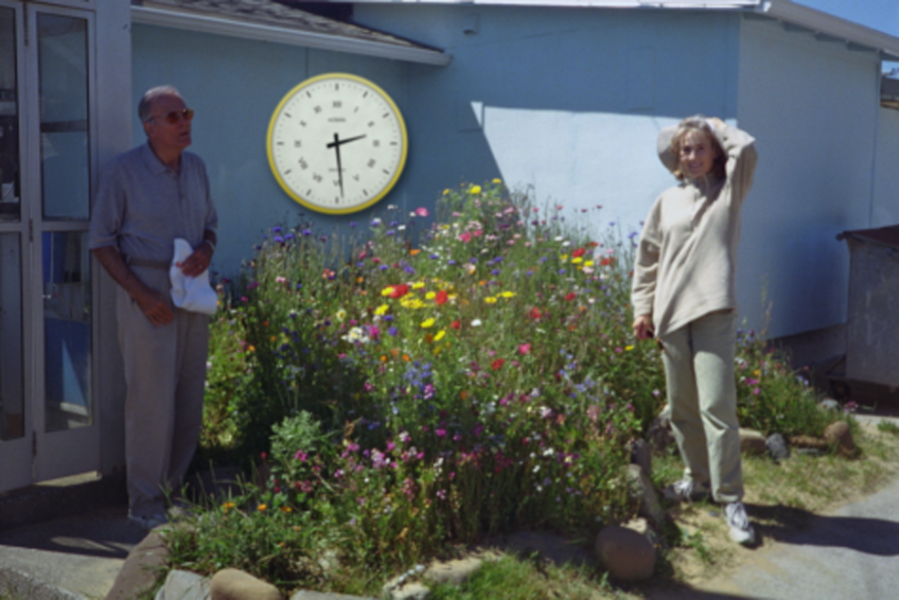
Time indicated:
2h29
